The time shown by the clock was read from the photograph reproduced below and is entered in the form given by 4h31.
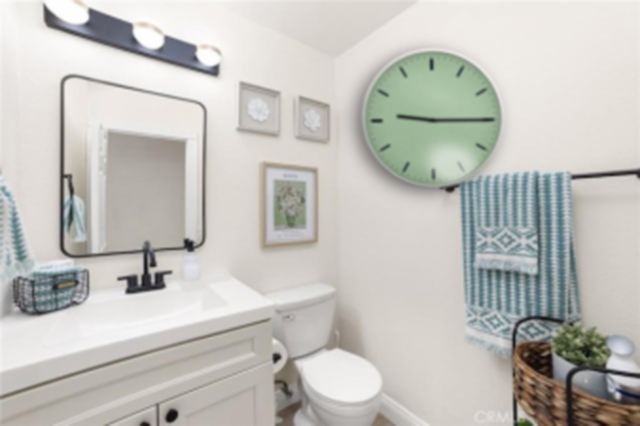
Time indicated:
9h15
